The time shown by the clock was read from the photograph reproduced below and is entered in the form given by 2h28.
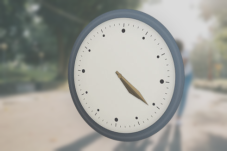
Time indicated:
4h21
